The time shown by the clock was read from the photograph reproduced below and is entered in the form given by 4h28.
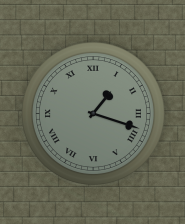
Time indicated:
1h18
